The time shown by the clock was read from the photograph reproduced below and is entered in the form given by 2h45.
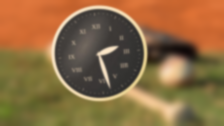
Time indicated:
2h28
